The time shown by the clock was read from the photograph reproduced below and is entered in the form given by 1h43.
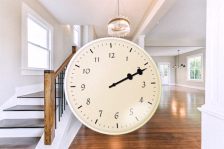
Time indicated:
2h11
